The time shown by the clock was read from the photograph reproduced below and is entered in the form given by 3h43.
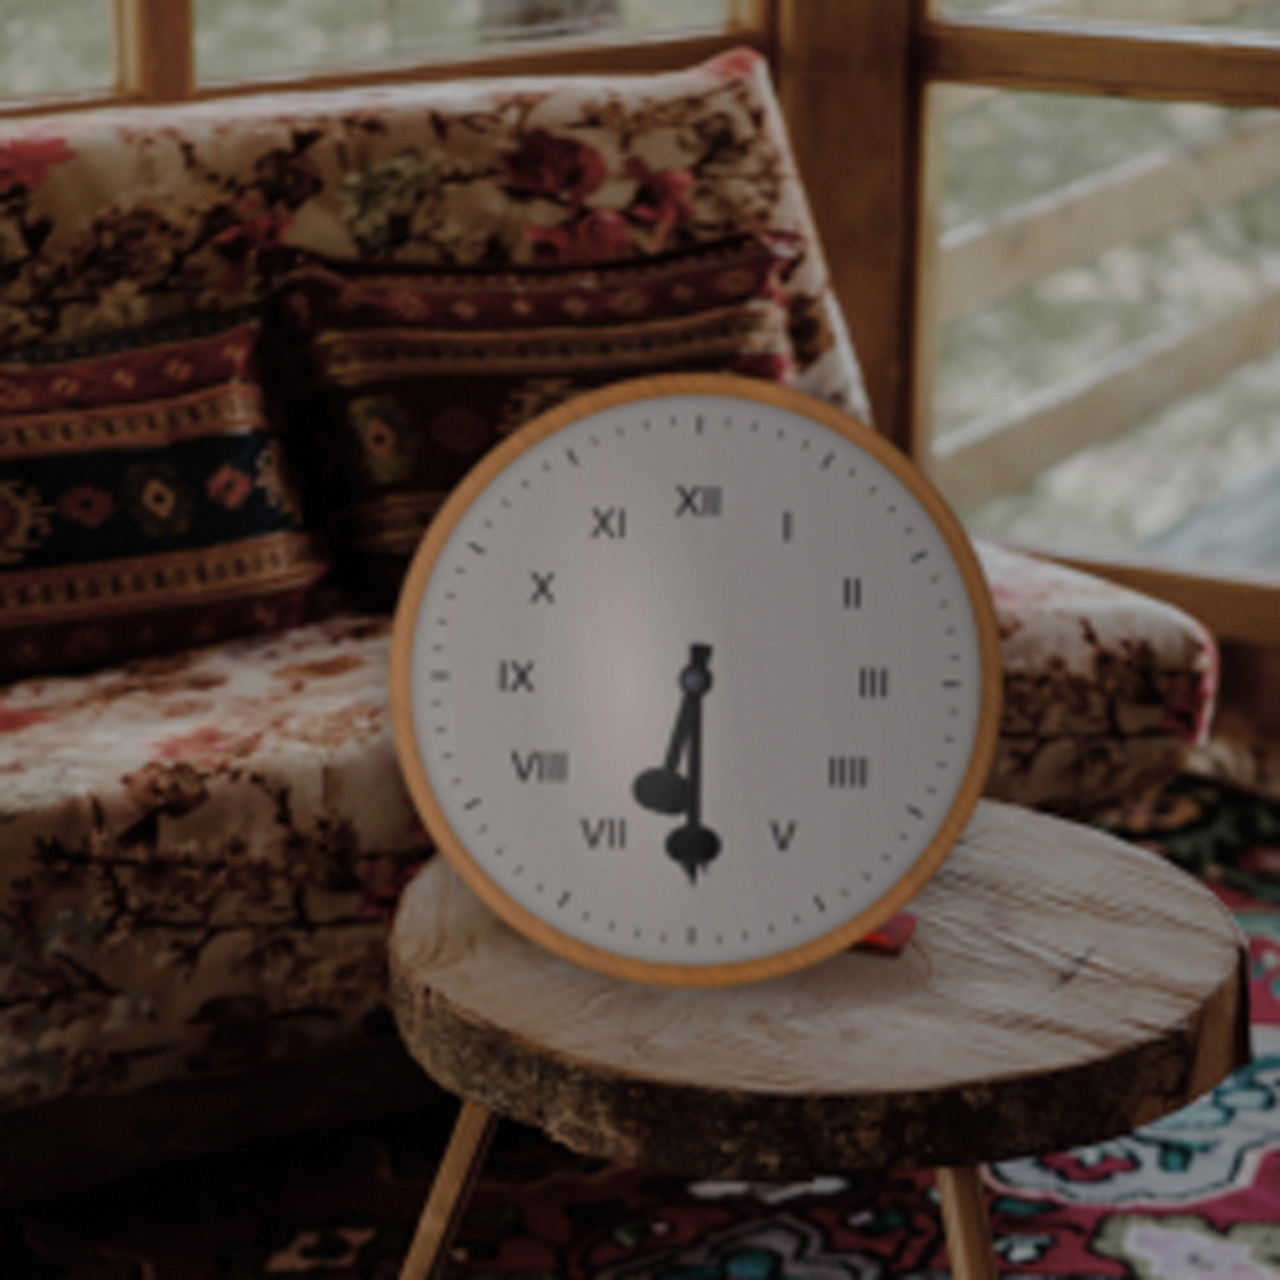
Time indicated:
6h30
